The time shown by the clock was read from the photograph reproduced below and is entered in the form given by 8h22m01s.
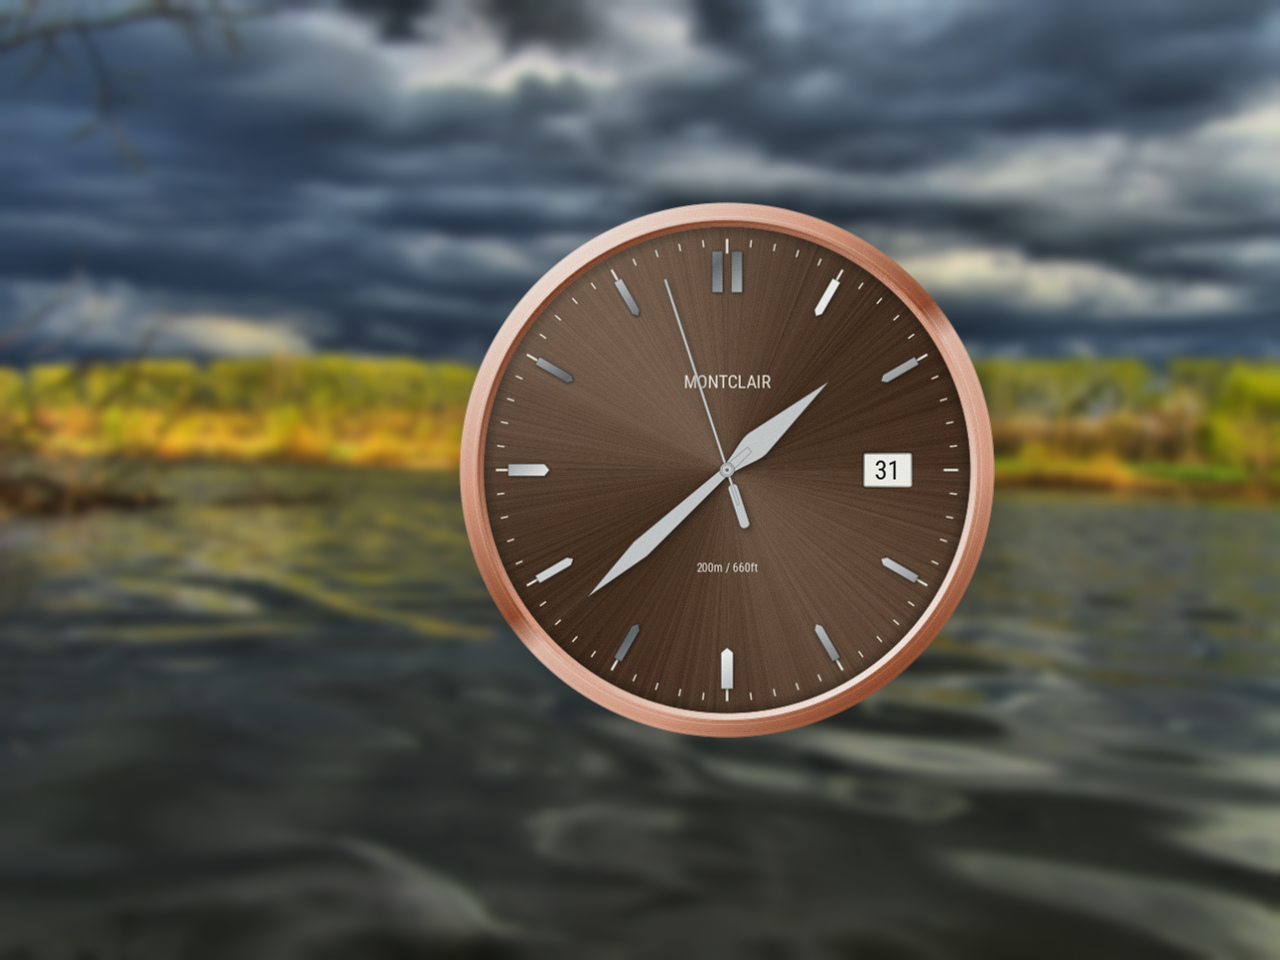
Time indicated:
1h37m57s
